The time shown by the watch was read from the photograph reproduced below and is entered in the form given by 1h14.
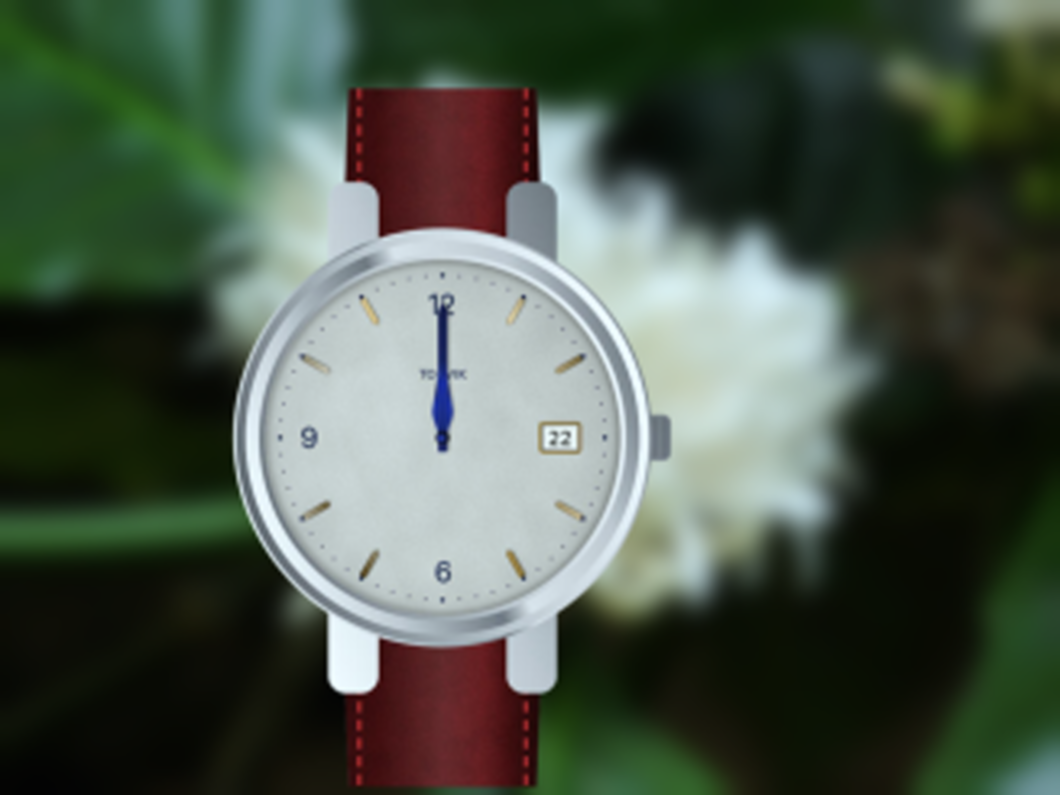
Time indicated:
12h00
